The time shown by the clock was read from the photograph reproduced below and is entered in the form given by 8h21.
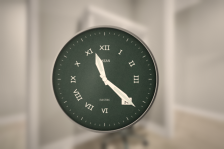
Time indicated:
11h22
